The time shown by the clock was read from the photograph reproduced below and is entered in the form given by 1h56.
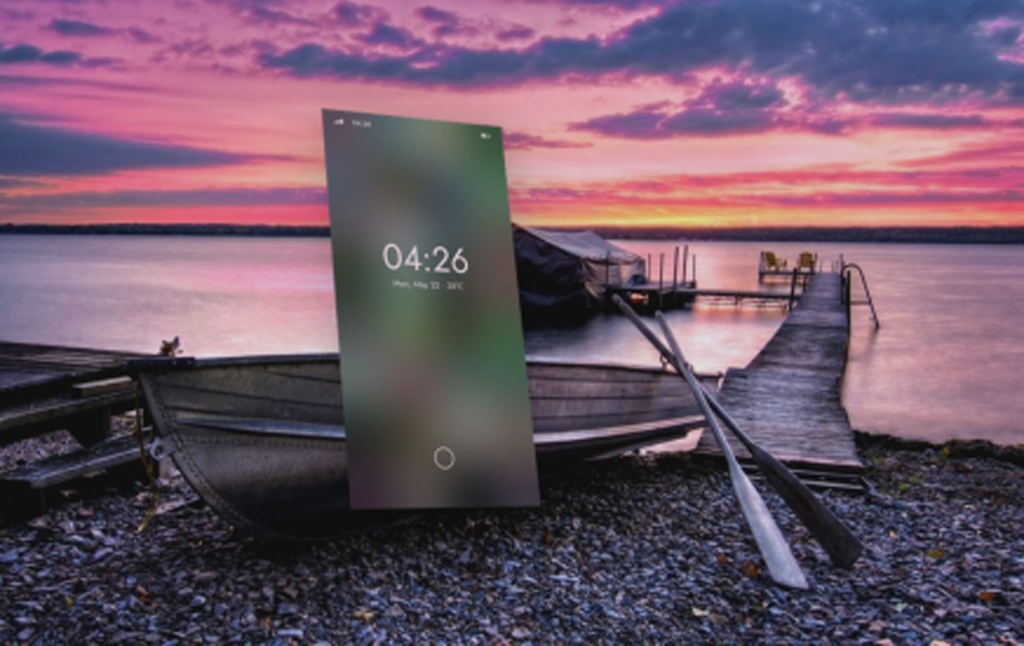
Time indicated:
4h26
